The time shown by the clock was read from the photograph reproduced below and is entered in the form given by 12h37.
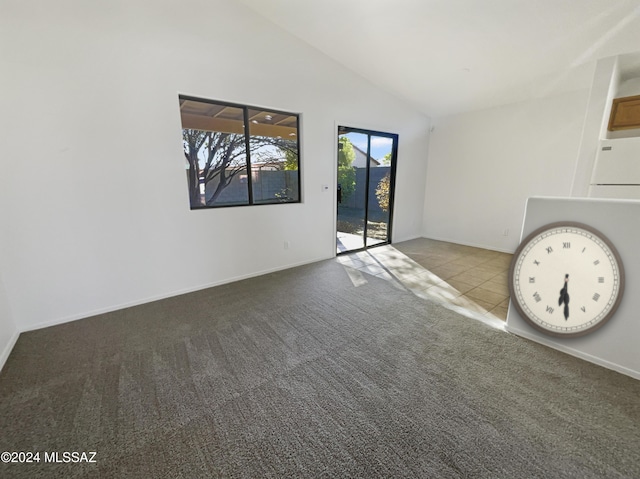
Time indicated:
6h30
